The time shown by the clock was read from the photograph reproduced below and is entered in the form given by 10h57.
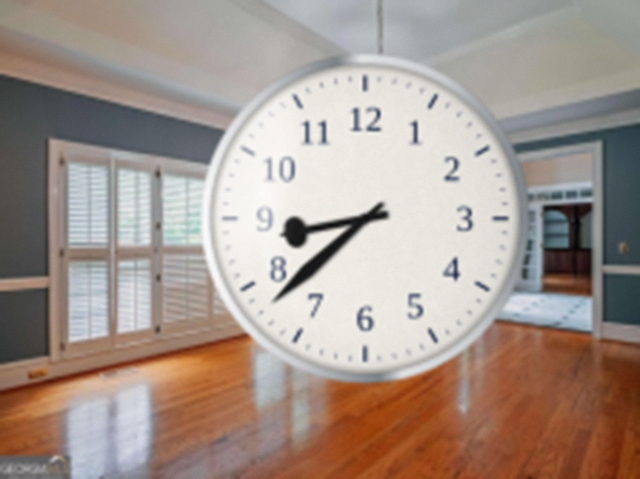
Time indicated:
8h38
